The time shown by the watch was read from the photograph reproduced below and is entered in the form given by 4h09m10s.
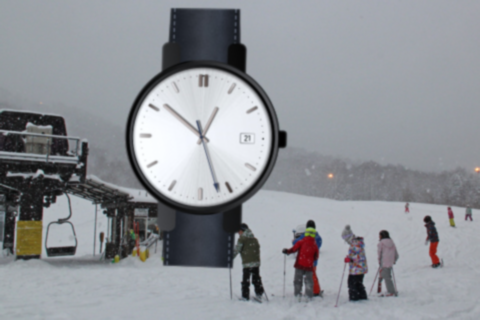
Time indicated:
12h51m27s
